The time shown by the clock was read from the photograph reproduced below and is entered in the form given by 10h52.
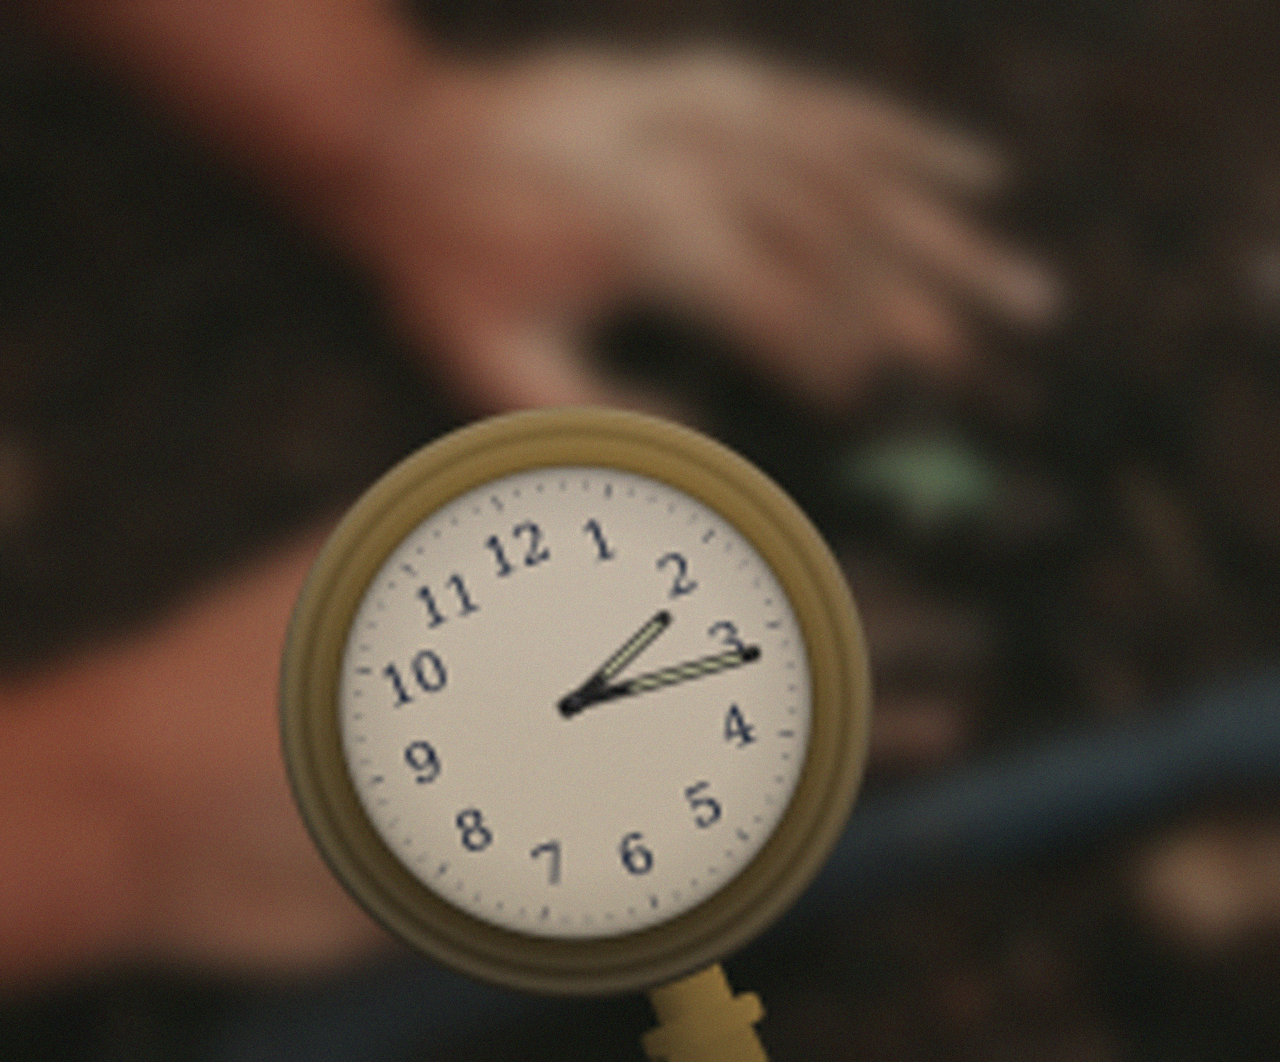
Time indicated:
2h16
